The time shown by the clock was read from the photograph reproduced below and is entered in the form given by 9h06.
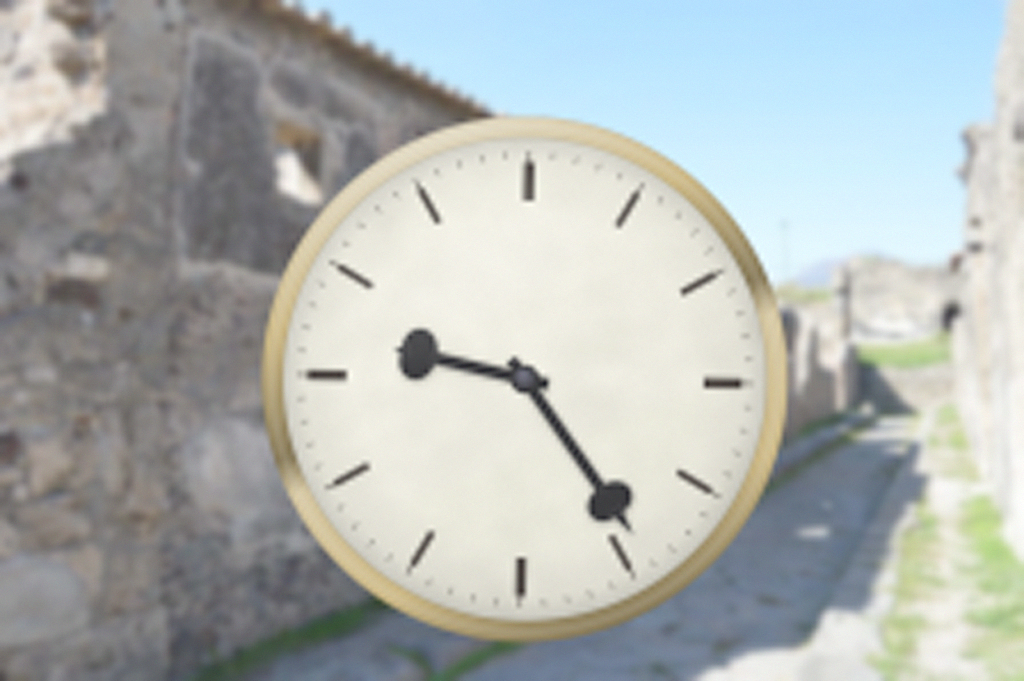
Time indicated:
9h24
